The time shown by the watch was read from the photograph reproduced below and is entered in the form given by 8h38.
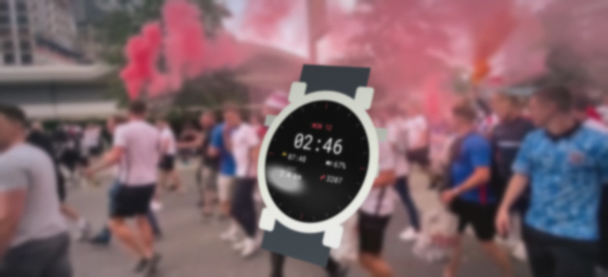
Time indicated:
2h46
